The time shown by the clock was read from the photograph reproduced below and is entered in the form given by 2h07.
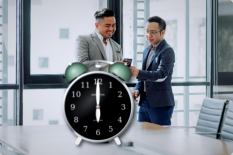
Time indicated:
6h00
